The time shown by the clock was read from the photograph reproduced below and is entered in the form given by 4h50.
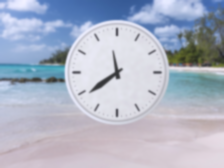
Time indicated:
11h39
